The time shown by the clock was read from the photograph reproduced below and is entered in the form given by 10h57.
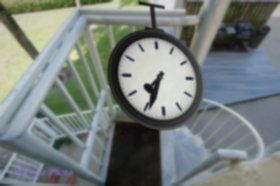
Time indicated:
7h34
